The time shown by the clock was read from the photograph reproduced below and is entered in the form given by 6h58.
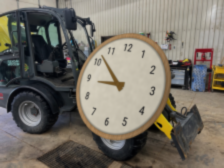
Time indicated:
8h52
